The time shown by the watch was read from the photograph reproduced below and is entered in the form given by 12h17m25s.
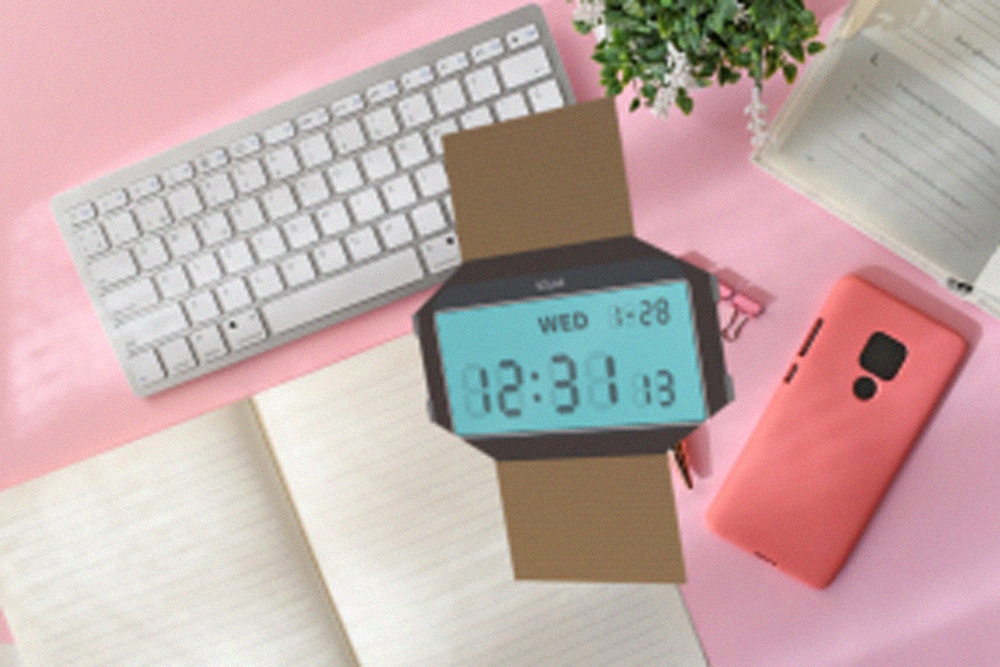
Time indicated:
12h31m13s
